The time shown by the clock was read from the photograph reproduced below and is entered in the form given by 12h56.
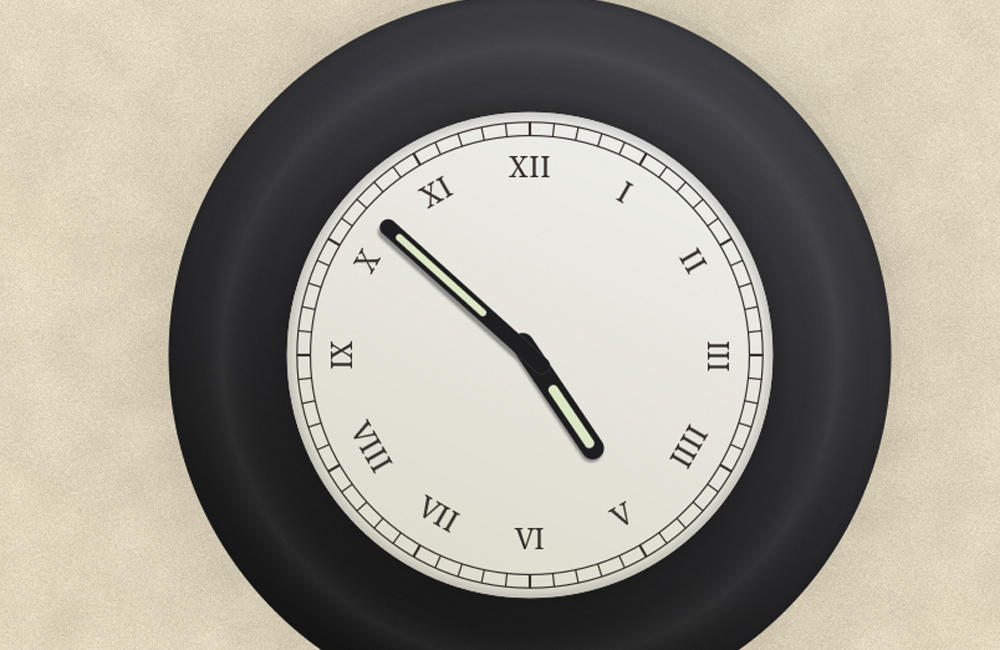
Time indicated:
4h52
